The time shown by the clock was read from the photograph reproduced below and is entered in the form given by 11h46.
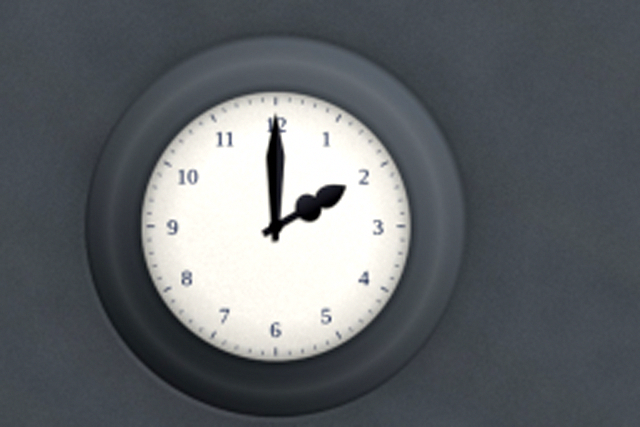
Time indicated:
2h00
